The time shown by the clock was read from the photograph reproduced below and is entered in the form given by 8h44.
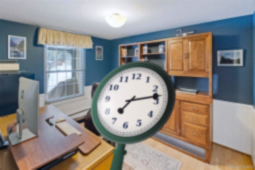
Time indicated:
7h13
